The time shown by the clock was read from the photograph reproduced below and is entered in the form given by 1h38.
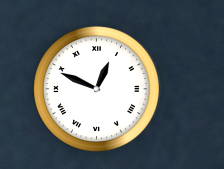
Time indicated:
12h49
